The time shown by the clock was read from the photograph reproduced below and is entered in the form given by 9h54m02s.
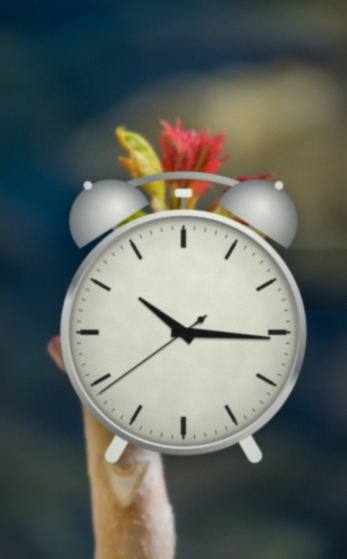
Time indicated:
10h15m39s
